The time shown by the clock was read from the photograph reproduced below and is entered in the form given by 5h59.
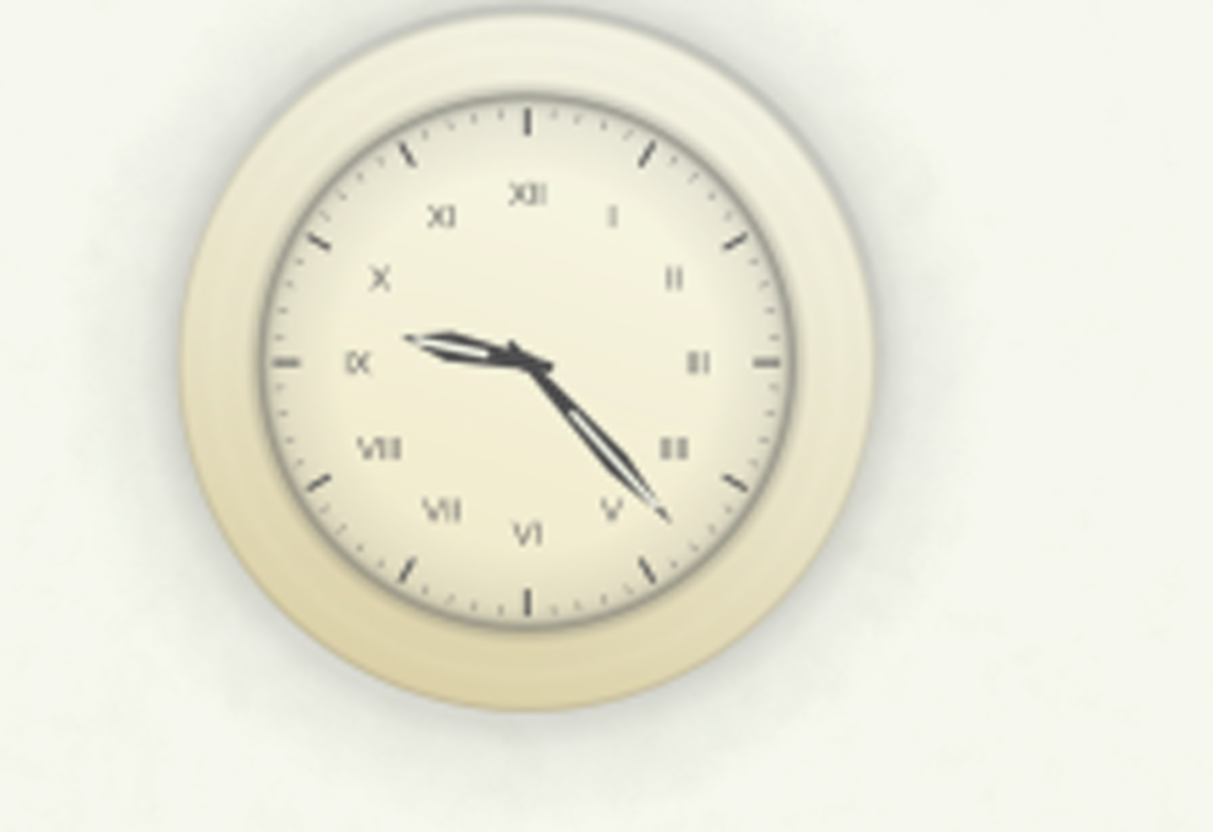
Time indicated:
9h23
